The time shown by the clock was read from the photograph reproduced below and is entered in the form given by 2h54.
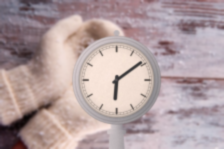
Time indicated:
6h09
